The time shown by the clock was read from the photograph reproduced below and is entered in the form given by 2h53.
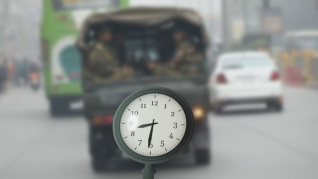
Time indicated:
8h31
